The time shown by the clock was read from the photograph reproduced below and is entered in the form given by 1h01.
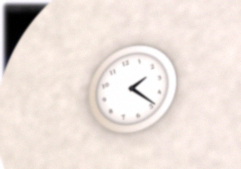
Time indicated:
2h24
